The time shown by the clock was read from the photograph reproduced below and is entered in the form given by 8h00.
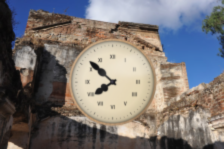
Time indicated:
7h52
